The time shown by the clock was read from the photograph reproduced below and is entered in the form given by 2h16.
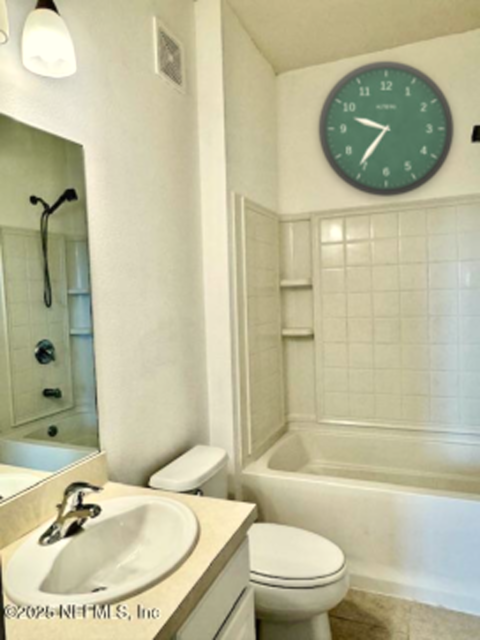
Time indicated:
9h36
